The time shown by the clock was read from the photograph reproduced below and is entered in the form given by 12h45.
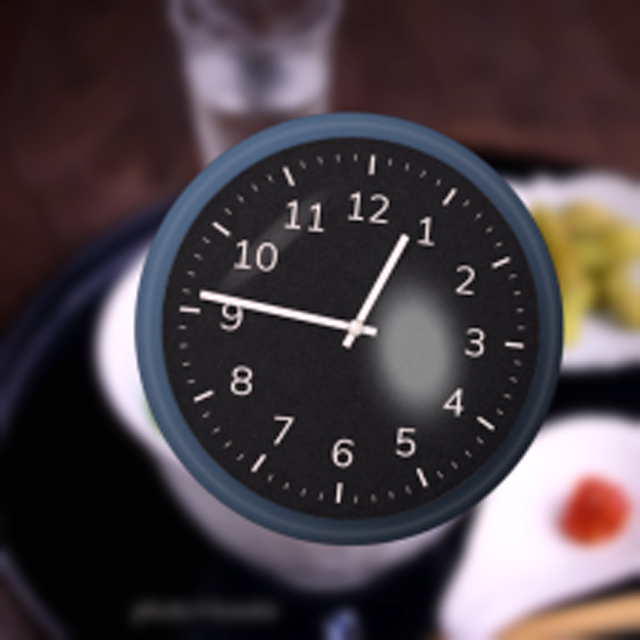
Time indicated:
12h46
